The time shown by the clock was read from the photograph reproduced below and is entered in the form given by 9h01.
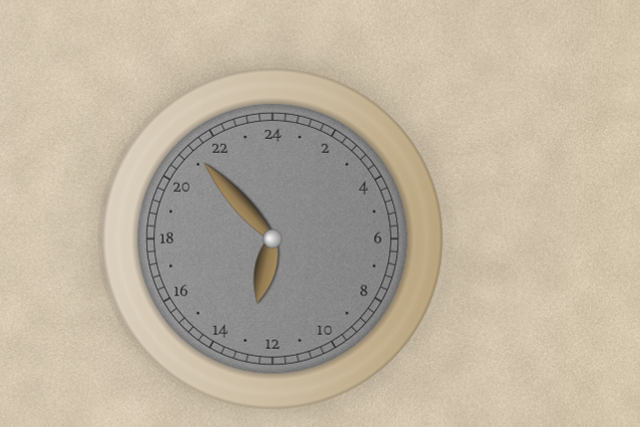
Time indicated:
12h53
